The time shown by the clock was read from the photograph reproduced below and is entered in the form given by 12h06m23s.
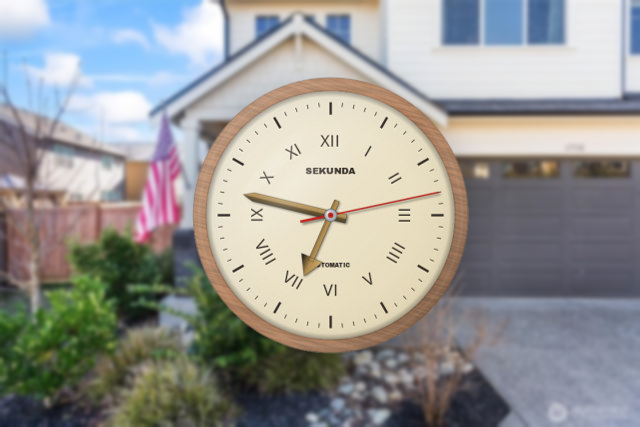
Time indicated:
6h47m13s
